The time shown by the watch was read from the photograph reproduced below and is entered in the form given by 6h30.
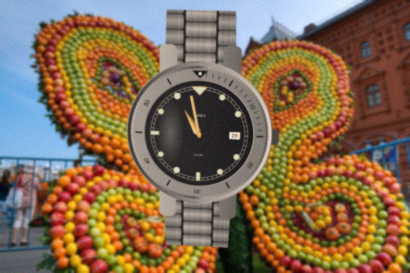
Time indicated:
10h58
